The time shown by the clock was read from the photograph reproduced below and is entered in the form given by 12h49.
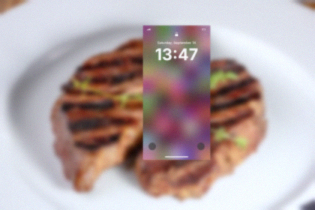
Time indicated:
13h47
